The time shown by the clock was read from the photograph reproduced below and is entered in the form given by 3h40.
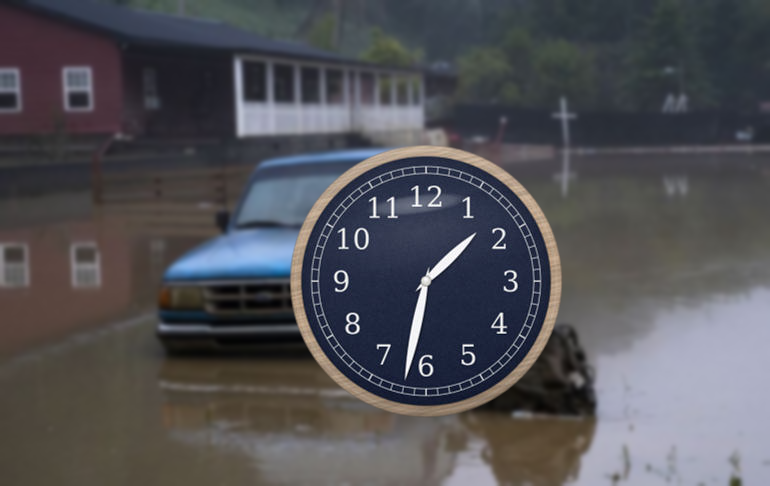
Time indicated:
1h32
